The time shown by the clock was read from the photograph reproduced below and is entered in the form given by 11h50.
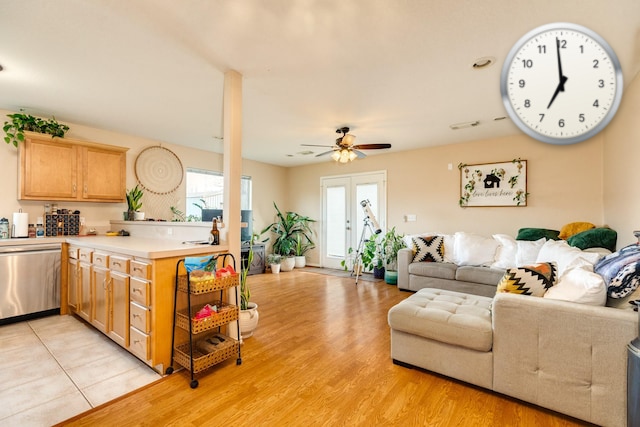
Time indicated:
6h59
